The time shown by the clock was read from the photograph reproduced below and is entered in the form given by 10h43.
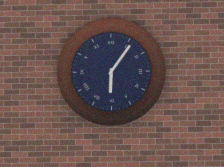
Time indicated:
6h06
